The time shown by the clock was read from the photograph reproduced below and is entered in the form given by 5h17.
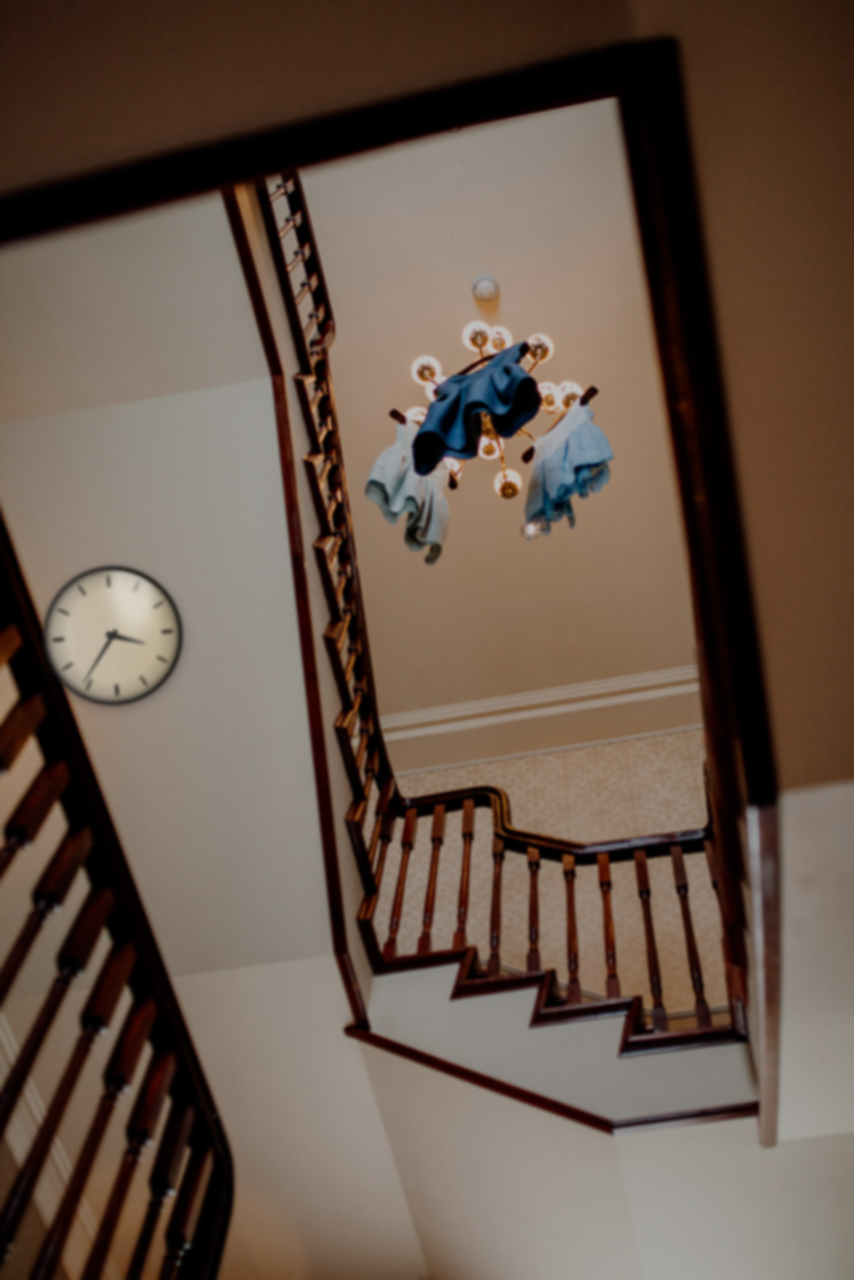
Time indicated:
3h36
